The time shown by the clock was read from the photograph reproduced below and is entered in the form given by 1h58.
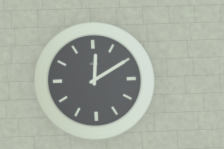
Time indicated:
12h10
